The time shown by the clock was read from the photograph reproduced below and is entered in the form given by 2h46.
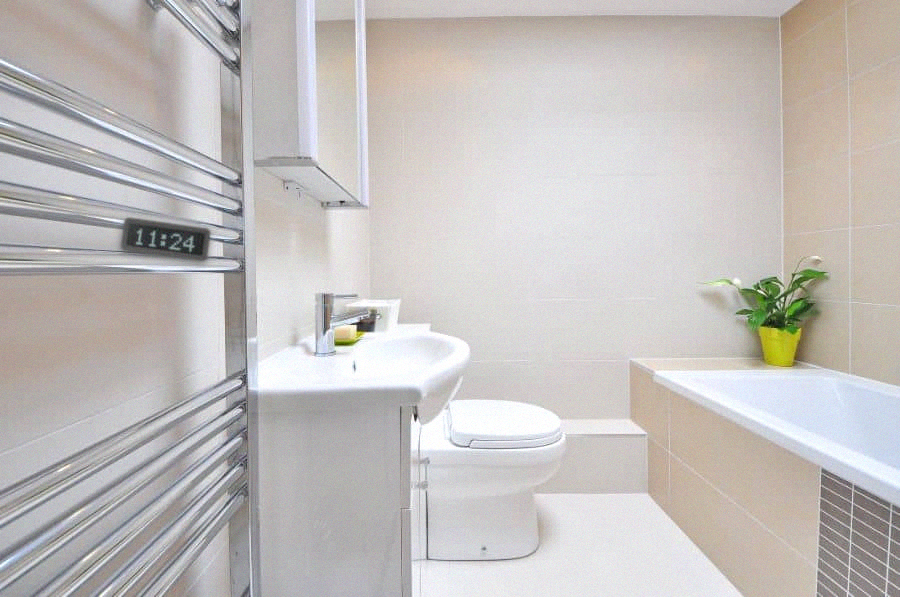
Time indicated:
11h24
